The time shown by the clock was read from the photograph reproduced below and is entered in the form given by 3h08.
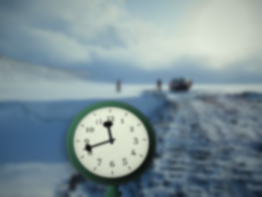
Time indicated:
11h42
